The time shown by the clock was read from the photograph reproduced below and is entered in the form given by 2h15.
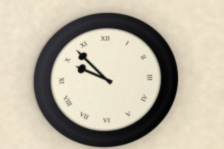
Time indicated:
9h53
